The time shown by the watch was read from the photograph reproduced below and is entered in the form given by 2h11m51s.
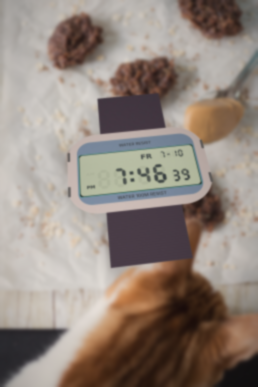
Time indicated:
7h46m39s
